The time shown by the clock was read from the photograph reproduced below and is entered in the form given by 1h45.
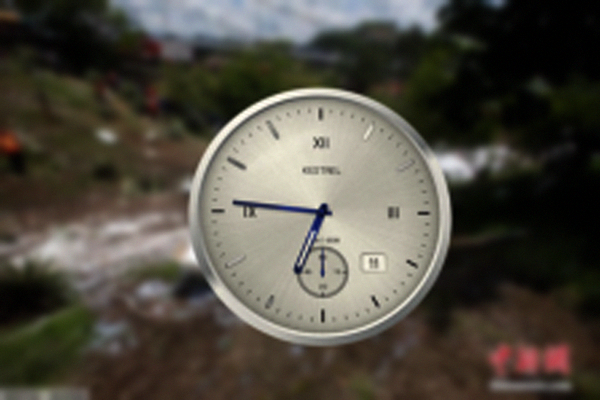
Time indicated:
6h46
